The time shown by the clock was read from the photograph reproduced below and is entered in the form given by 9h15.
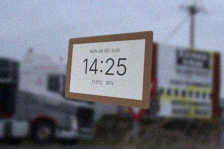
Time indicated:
14h25
